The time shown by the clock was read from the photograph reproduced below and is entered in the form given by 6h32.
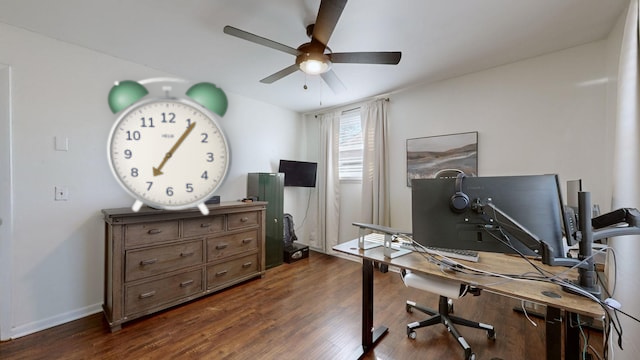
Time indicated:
7h06
